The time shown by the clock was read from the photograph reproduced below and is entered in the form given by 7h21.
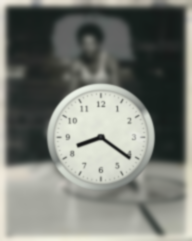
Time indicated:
8h21
